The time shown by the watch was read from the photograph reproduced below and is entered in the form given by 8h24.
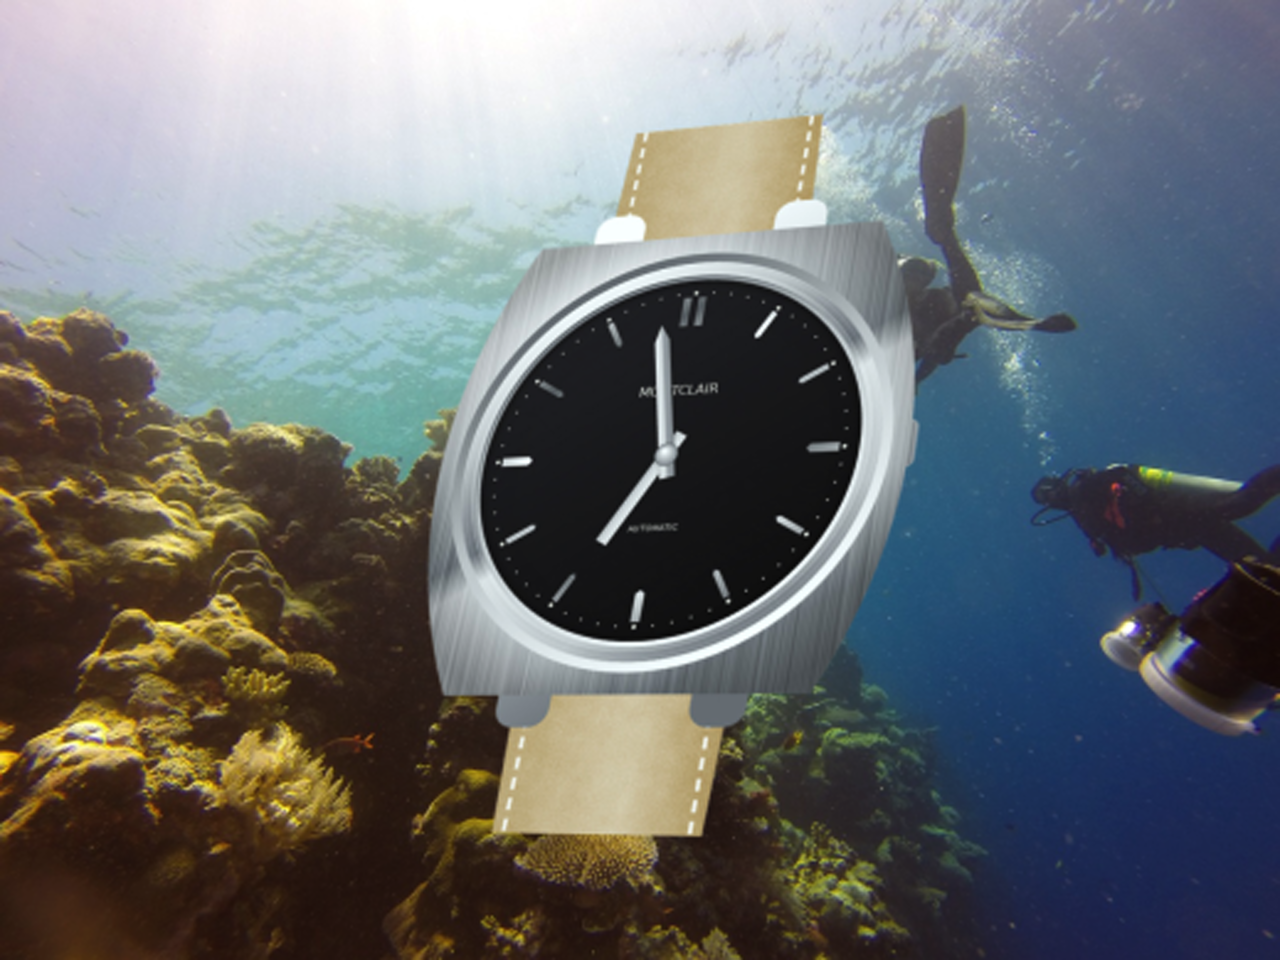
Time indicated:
6h58
